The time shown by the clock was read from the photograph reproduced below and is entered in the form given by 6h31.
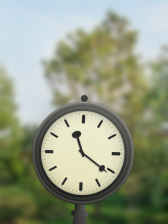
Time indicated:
11h21
